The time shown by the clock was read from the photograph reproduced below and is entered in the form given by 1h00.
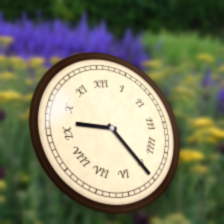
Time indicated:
9h25
